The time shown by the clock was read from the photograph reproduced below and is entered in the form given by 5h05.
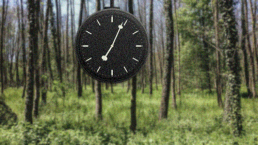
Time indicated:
7h04
